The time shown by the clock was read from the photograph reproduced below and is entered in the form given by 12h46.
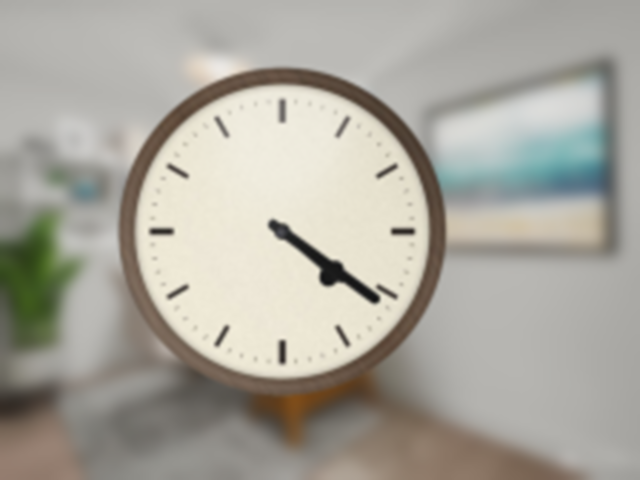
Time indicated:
4h21
